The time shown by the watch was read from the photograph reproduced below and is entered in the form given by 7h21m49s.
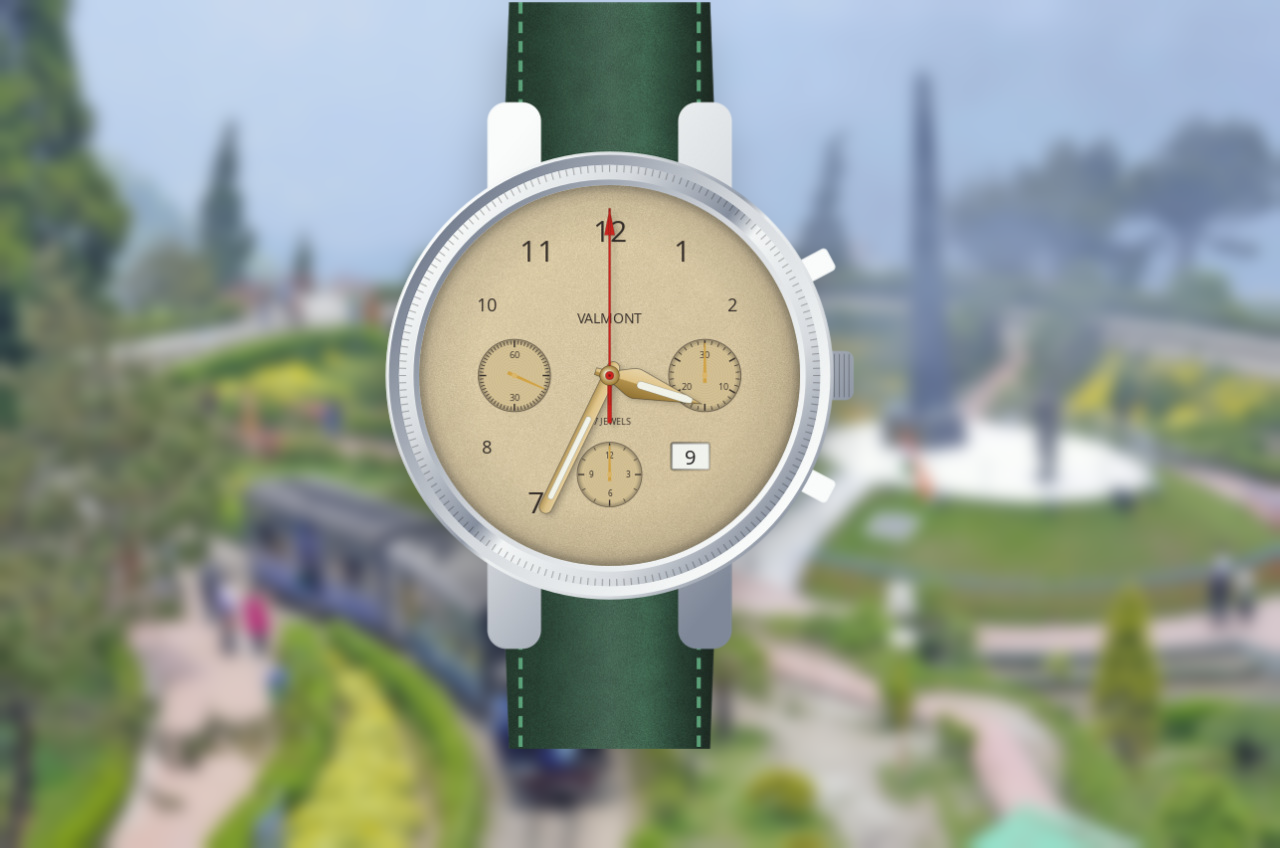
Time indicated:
3h34m19s
